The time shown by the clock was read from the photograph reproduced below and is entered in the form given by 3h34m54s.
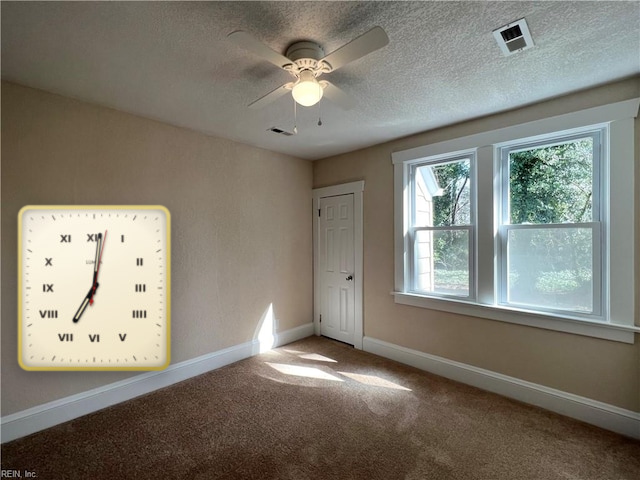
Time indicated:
7h01m02s
